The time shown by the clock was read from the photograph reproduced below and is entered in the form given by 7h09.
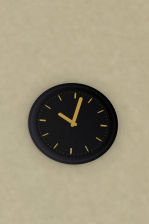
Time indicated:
10h02
